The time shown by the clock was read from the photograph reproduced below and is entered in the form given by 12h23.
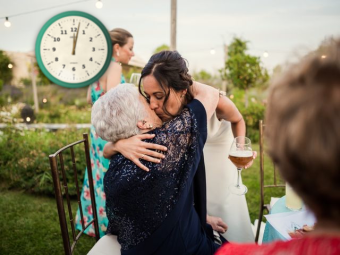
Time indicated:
12h02
